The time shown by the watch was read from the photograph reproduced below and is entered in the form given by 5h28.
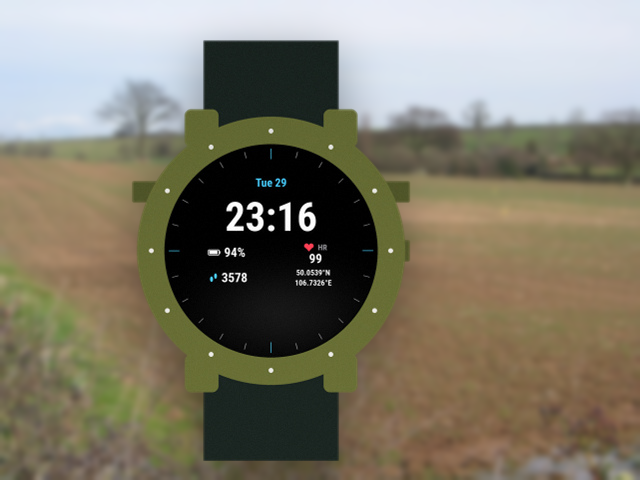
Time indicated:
23h16
